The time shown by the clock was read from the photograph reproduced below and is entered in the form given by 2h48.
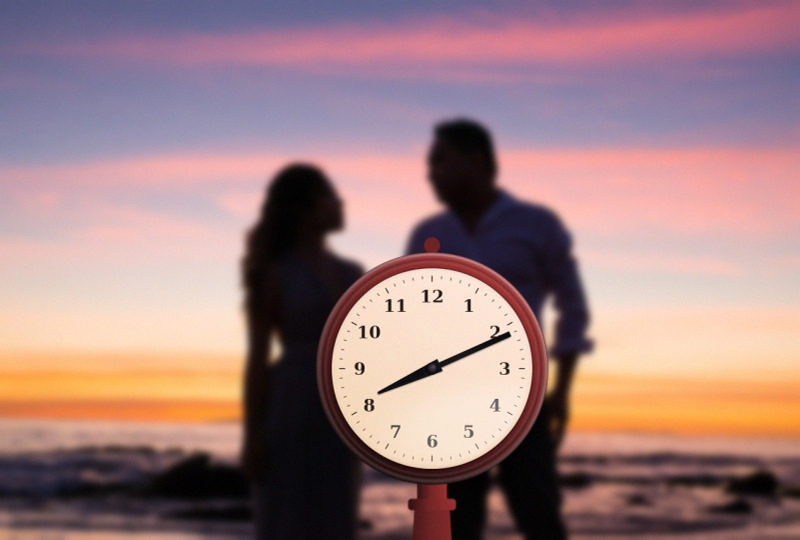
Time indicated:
8h11
